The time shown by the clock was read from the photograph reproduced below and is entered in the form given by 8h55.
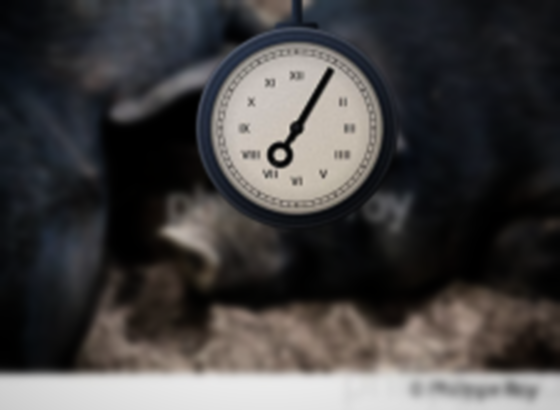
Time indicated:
7h05
